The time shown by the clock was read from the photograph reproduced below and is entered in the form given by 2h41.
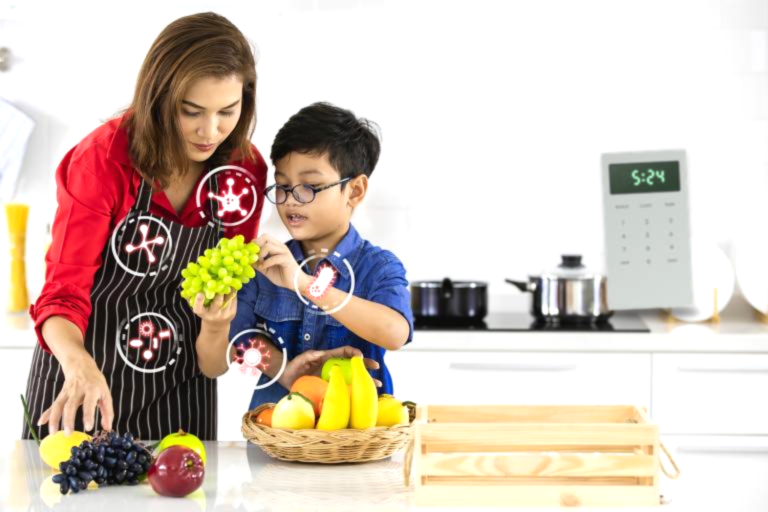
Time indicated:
5h24
